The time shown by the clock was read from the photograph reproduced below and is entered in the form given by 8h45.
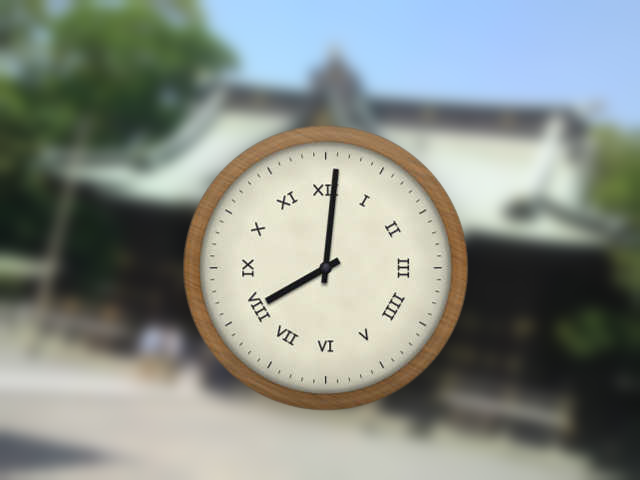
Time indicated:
8h01
